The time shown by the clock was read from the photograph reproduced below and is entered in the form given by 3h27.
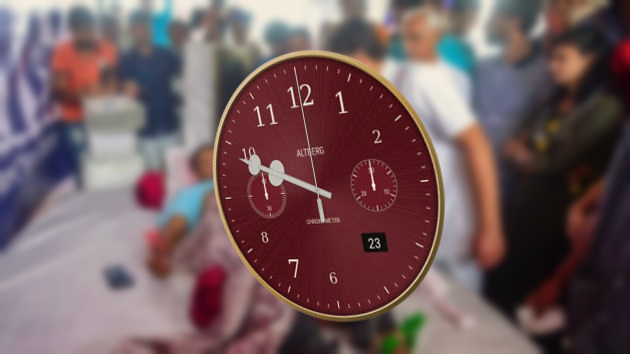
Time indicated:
9h49
